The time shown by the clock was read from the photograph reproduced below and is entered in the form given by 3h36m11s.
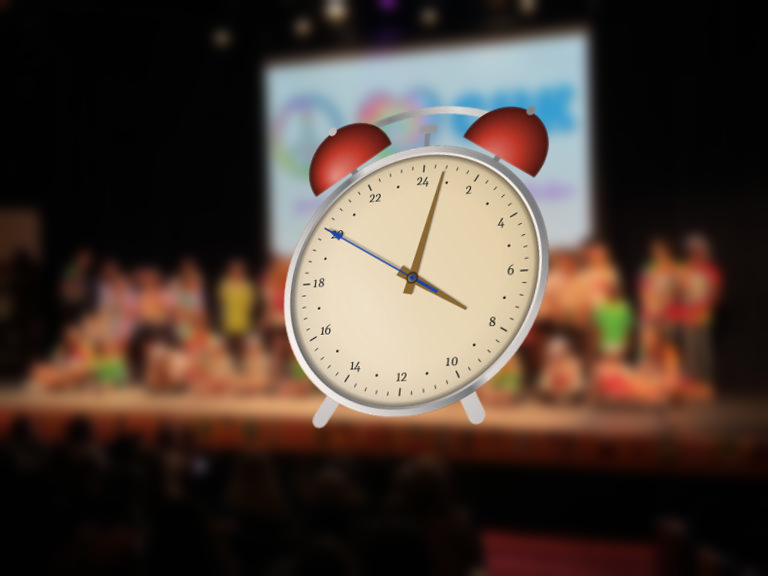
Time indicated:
8h01m50s
